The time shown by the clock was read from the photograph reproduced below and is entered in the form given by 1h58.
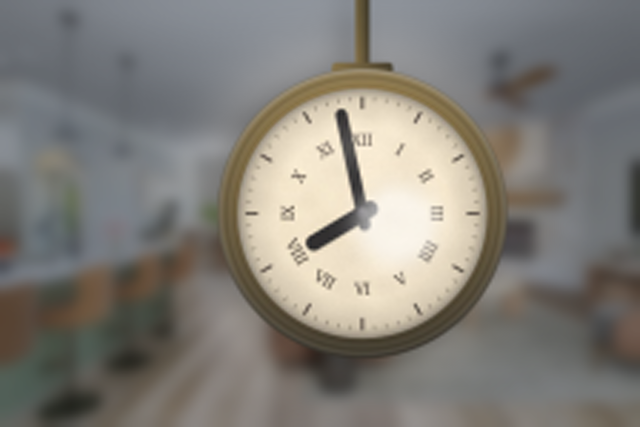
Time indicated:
7h58
